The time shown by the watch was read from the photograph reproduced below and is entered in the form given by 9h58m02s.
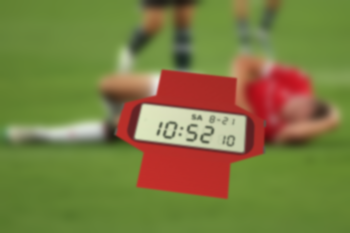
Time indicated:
10h52m10s
